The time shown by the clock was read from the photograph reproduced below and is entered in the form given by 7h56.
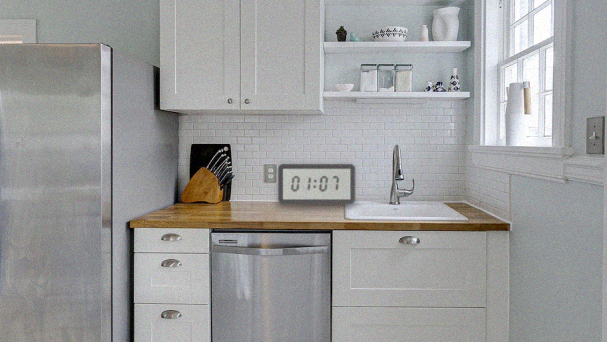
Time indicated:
1h07
